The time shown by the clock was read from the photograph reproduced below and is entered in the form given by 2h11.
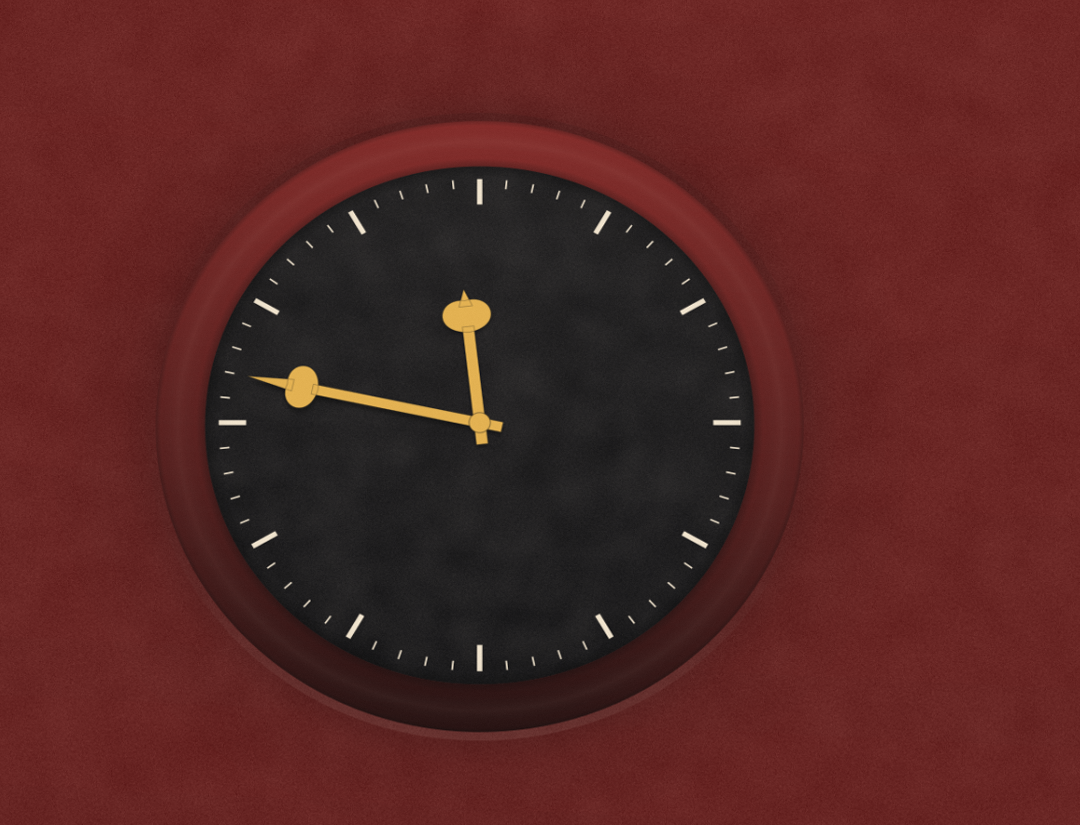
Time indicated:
11h47
